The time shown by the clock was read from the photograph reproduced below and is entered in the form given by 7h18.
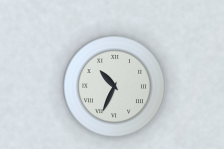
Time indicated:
10h34
